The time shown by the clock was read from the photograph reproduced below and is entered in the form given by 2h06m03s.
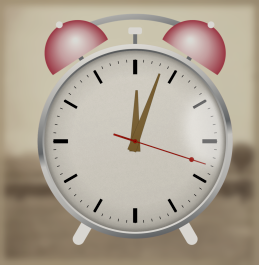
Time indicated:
12h03m18s
